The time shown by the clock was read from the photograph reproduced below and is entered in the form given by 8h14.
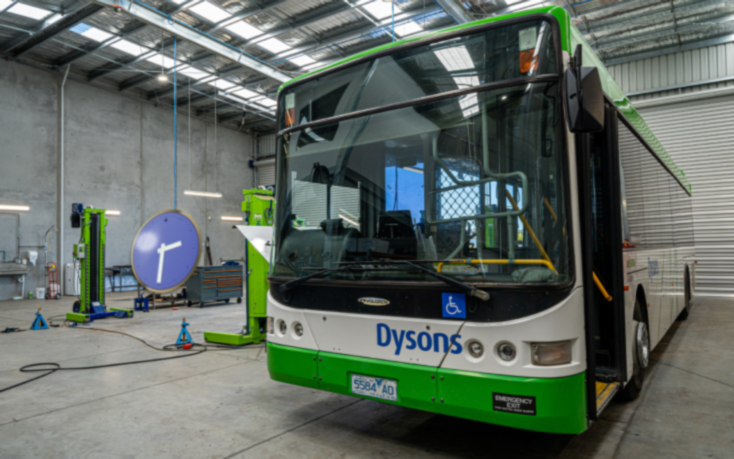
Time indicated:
2h30
